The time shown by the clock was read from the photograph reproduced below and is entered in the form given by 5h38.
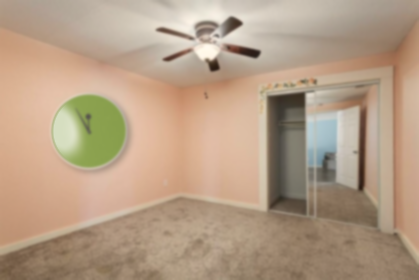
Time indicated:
11h55
